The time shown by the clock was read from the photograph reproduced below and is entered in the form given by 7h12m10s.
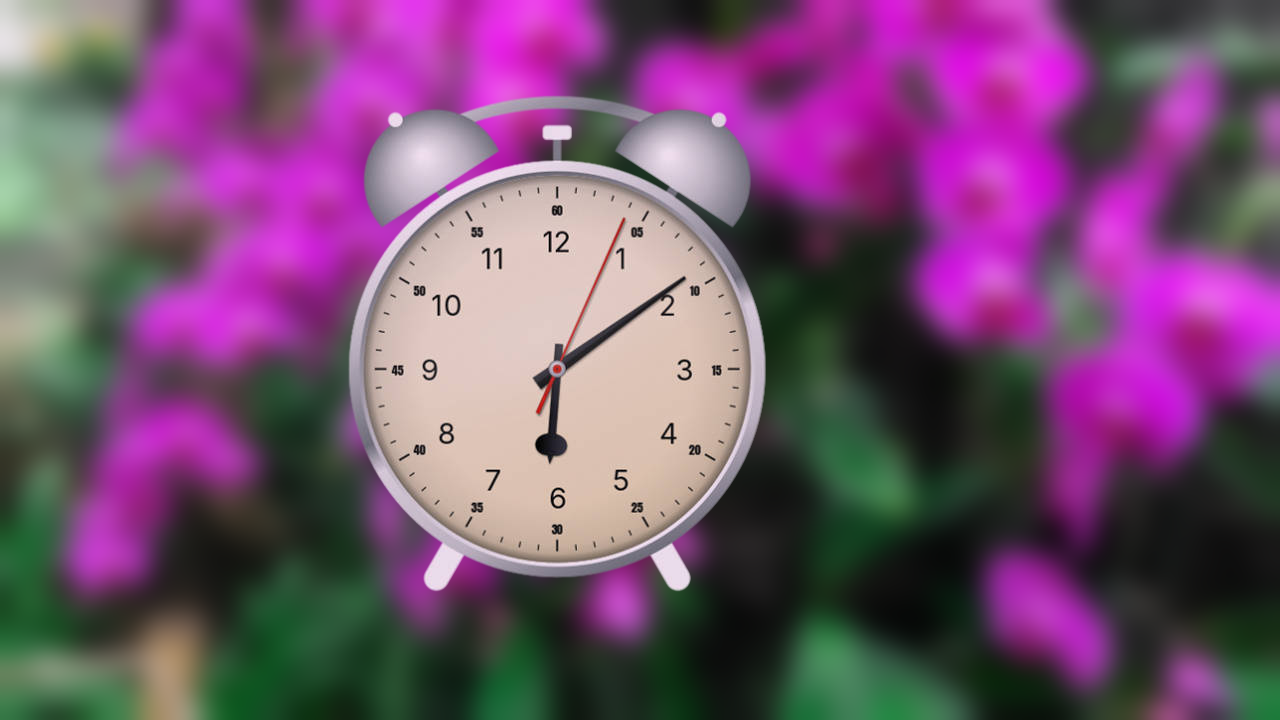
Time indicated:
6h09m04s
